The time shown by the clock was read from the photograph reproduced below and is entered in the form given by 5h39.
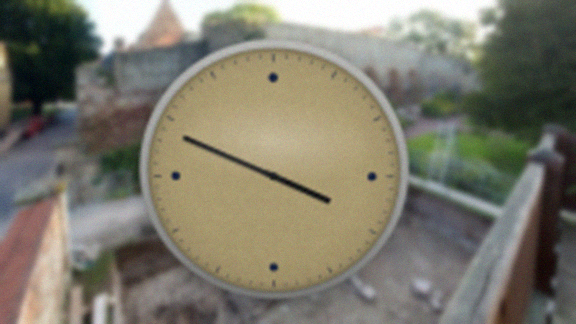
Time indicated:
3h49
